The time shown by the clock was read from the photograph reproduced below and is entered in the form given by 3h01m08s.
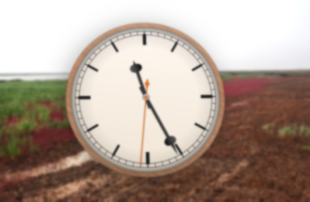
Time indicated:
11h25m31s
